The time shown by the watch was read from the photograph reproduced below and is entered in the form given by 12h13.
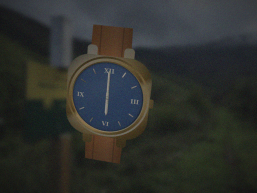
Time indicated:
6h00
